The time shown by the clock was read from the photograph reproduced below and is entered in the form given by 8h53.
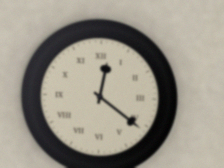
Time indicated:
12h21
